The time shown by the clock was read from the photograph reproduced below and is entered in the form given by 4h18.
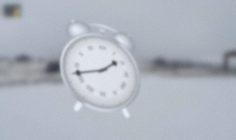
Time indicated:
1h42
